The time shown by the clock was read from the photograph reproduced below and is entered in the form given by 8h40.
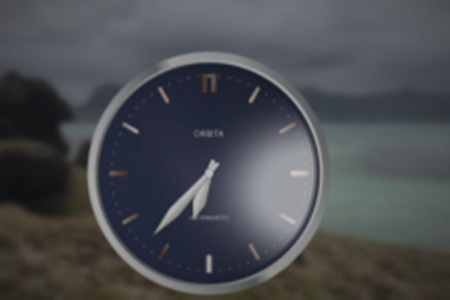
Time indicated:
6h37
